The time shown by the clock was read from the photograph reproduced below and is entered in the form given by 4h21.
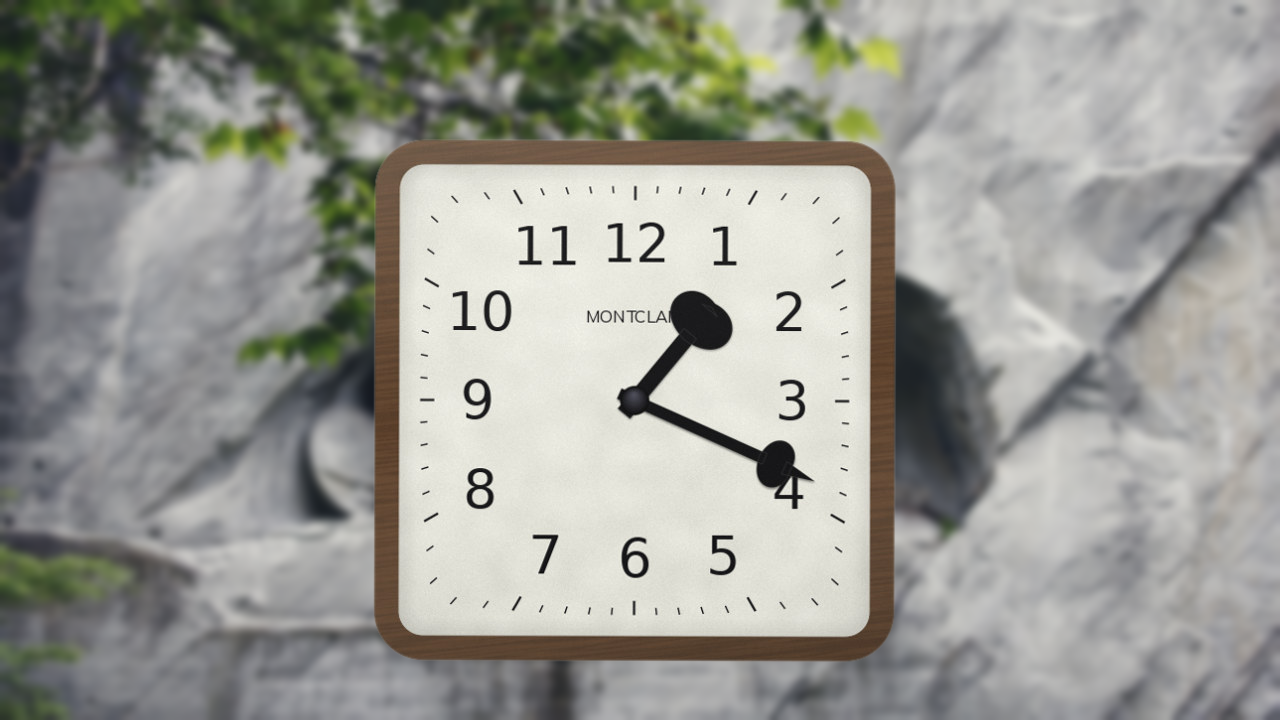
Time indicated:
1h19
